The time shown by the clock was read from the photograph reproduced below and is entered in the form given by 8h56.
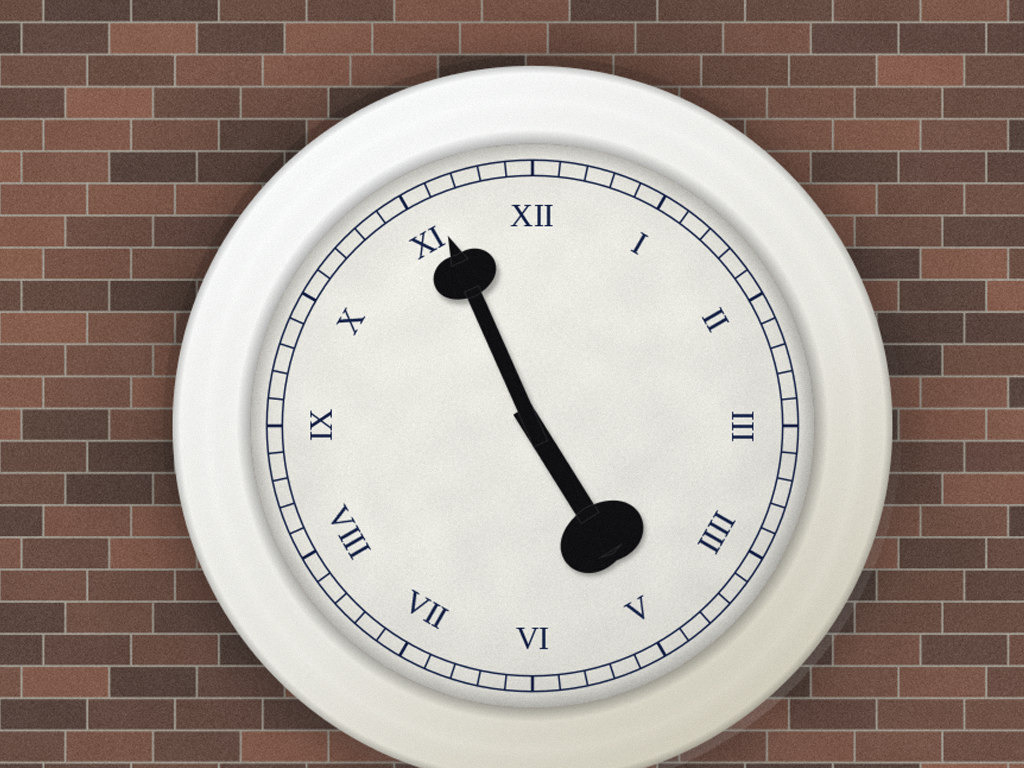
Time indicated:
4h56
